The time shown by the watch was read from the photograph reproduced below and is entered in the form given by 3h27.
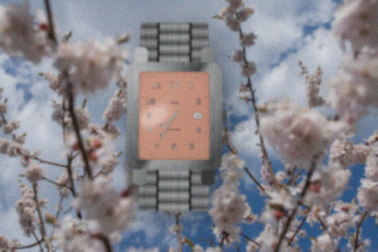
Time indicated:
7h35
